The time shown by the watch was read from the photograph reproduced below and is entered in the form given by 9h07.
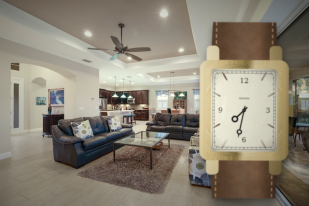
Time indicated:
7h32
